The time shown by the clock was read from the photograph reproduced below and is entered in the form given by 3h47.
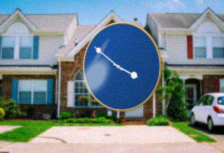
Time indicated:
3h51
